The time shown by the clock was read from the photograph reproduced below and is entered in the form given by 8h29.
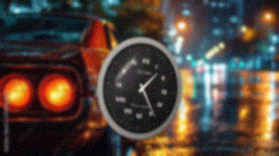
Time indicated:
1h24
